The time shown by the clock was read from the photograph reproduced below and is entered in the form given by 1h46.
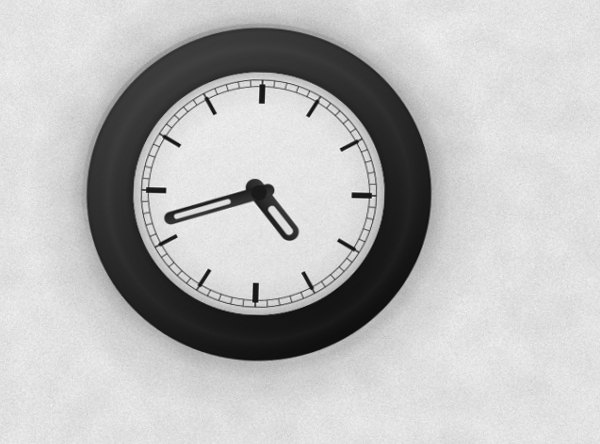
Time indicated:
4h42
